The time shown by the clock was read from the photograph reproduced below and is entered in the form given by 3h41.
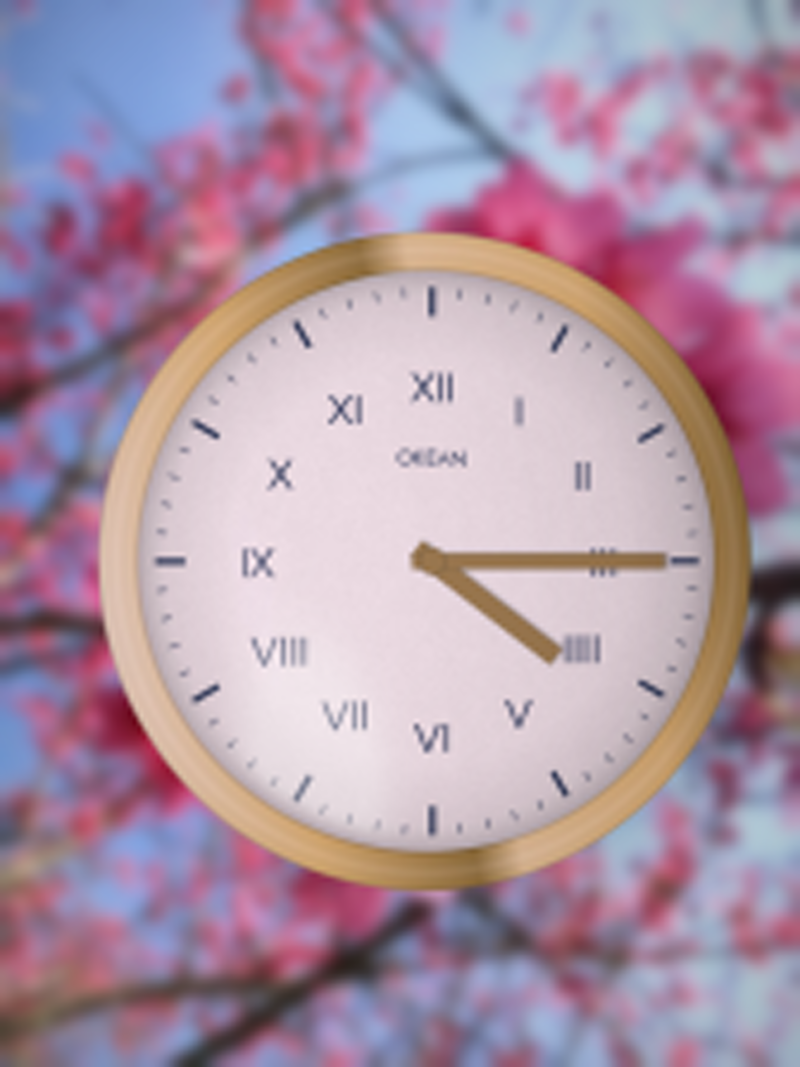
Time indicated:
4h15
